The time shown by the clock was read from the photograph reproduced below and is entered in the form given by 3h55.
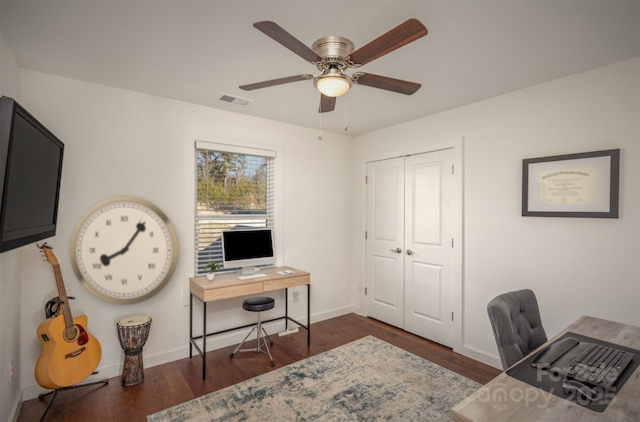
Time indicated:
8h06
